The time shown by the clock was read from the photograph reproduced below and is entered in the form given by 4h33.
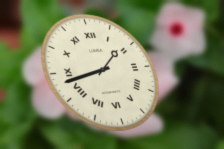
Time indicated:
1h43
